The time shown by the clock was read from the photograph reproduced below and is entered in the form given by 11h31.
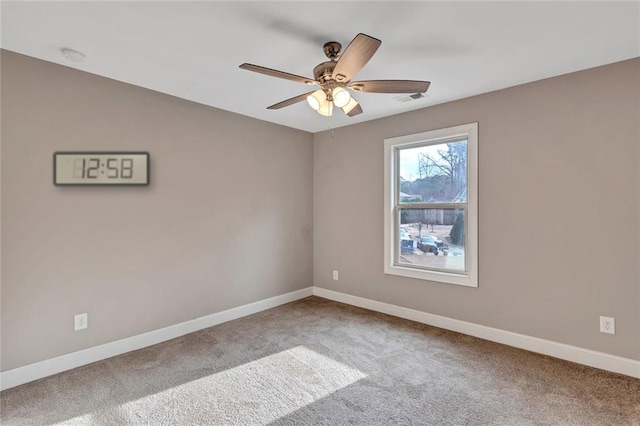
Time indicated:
12h58
